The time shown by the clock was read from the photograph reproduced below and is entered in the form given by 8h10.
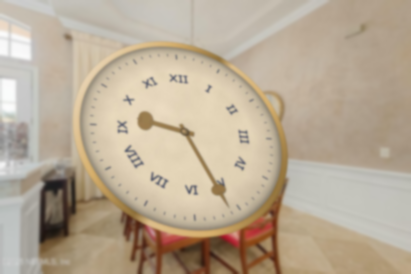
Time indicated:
9h26
